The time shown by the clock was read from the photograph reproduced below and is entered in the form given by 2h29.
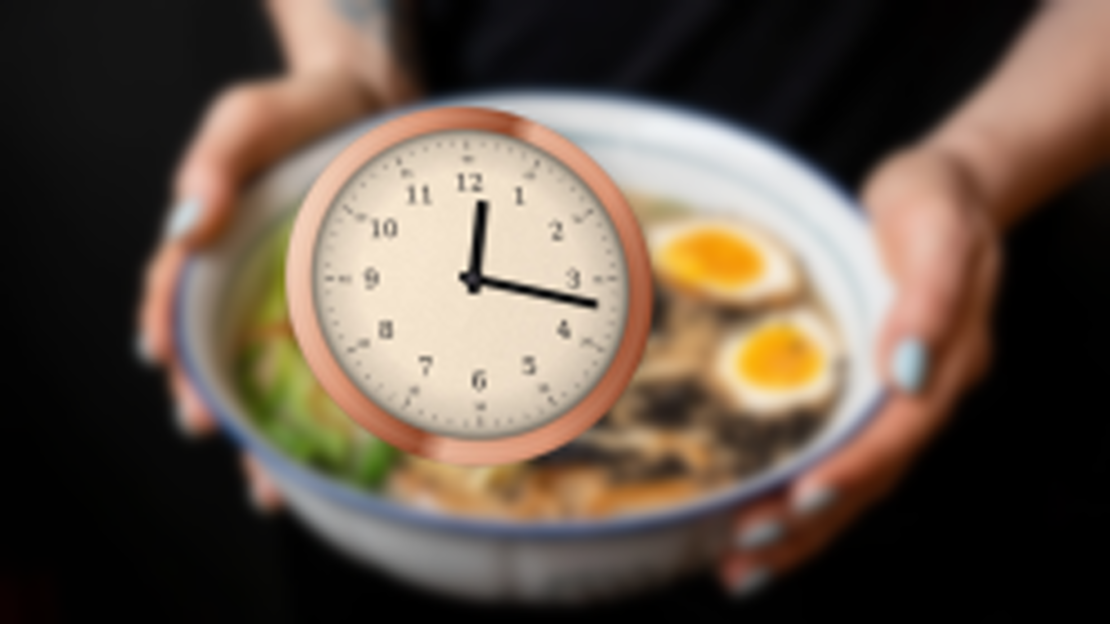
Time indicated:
12h17
